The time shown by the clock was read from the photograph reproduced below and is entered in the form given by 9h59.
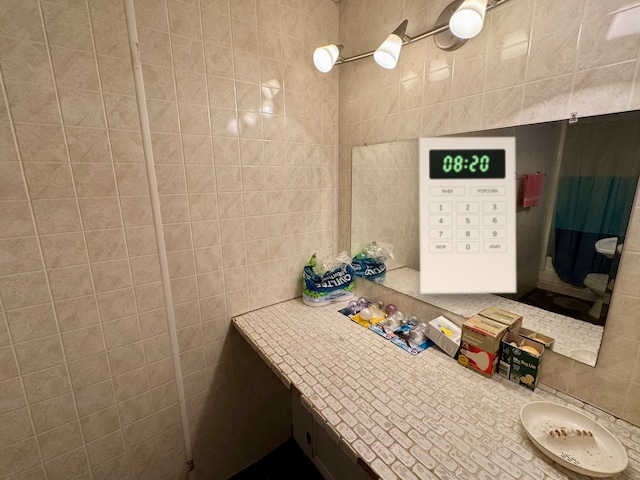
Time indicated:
8h20
